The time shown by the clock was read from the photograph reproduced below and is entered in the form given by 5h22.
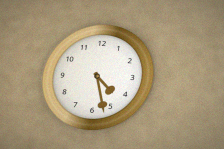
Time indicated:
4h27
